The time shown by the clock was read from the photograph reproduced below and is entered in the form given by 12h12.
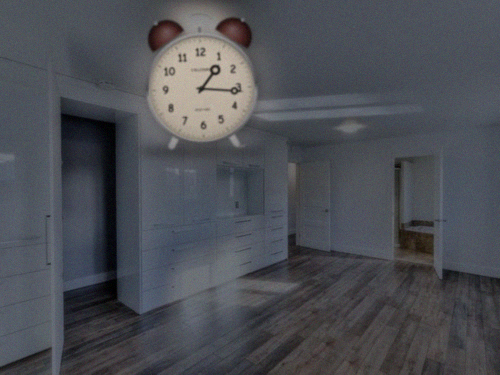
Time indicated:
1h16
